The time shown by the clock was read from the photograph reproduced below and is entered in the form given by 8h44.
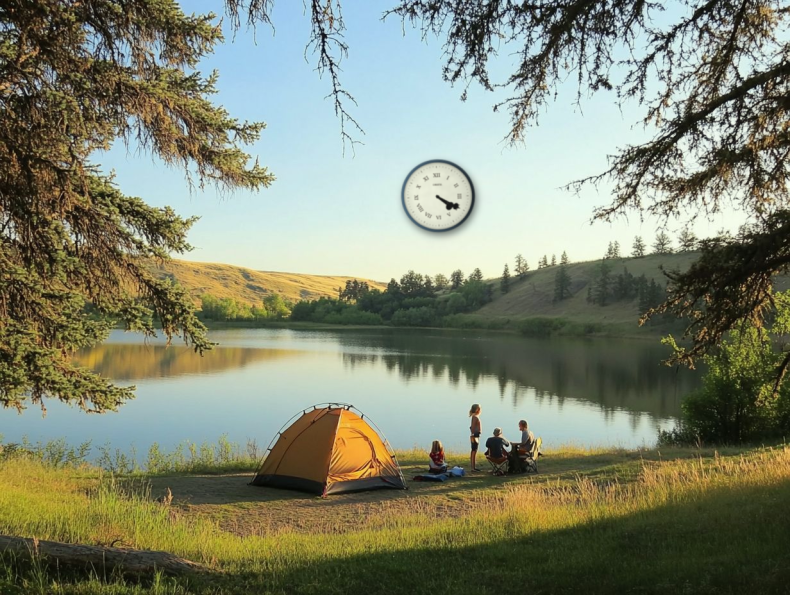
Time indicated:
4h20
